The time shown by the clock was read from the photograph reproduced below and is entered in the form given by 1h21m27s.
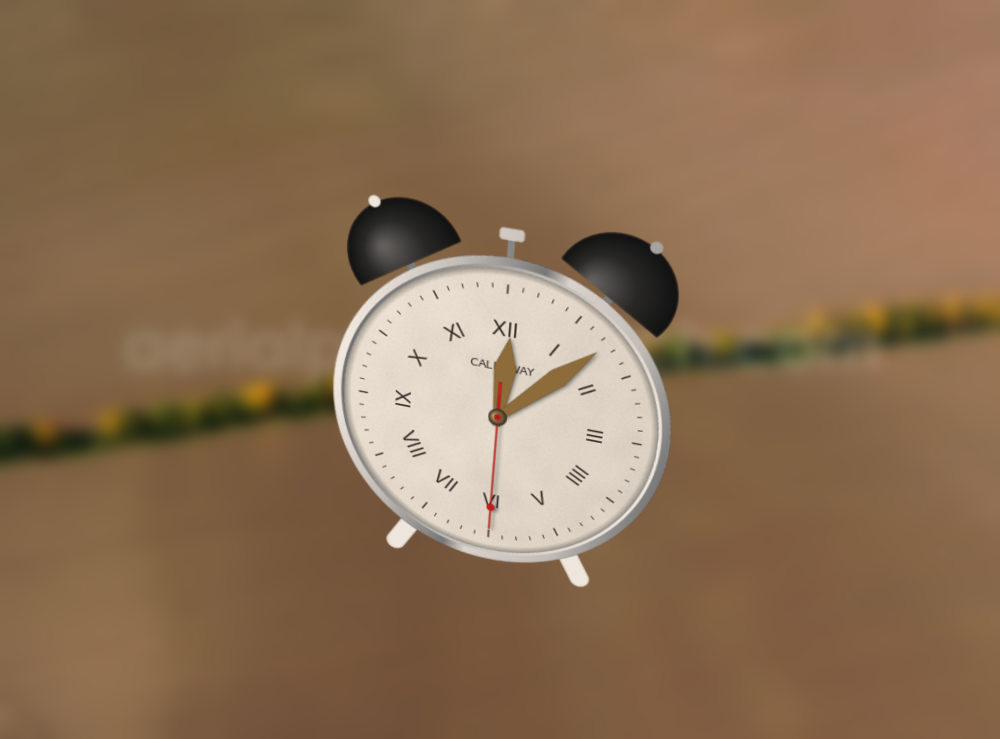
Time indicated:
12h07m30s
